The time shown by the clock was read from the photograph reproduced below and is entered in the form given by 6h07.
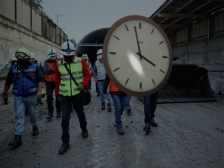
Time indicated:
3h58
